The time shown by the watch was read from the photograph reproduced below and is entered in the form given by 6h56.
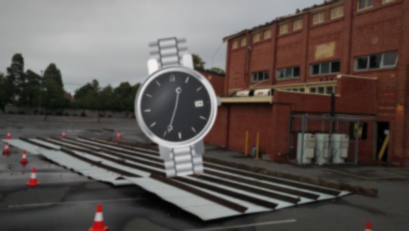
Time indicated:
12h34
